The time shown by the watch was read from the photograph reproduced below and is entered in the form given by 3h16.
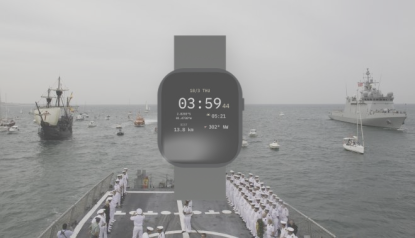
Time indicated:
3h59
